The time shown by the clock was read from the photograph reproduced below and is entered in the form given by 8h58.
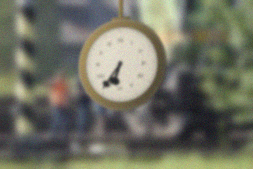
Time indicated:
6h36
